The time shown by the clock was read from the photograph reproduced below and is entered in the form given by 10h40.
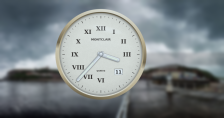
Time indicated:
3h37
